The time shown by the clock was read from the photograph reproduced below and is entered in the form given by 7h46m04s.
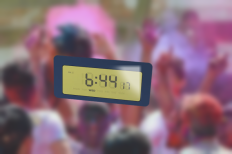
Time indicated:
6h44m17s
